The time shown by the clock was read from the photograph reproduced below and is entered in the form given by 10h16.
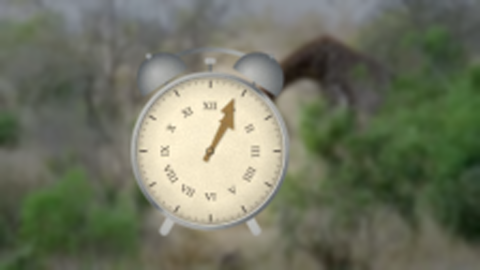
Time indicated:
1h04
